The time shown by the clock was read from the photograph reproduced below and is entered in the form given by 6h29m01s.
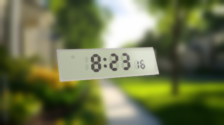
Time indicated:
8h23m16s
